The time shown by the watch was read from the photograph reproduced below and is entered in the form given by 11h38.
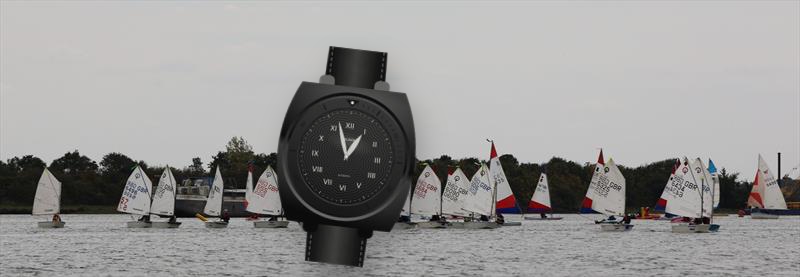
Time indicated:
12h57
